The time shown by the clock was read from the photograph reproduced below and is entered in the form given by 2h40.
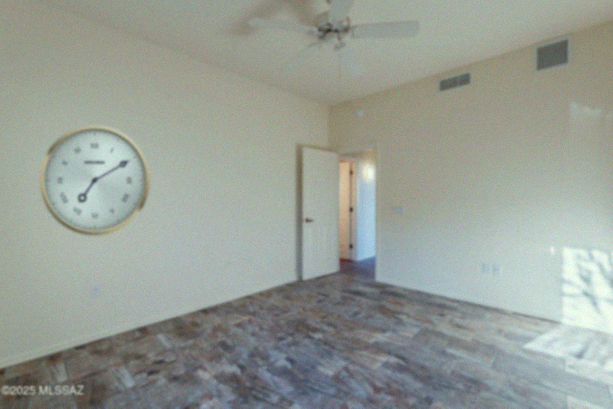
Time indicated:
7h10
